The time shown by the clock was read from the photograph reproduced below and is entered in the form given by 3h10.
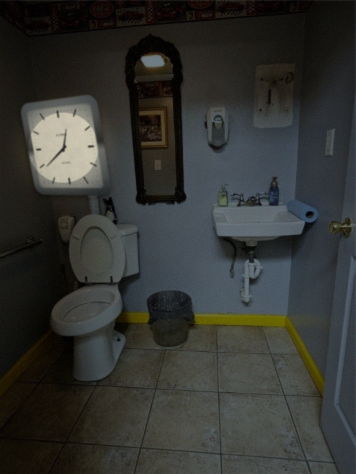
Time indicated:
12h39
